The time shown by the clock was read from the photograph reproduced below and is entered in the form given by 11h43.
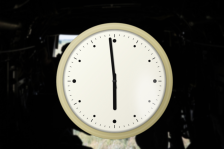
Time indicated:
5h59
